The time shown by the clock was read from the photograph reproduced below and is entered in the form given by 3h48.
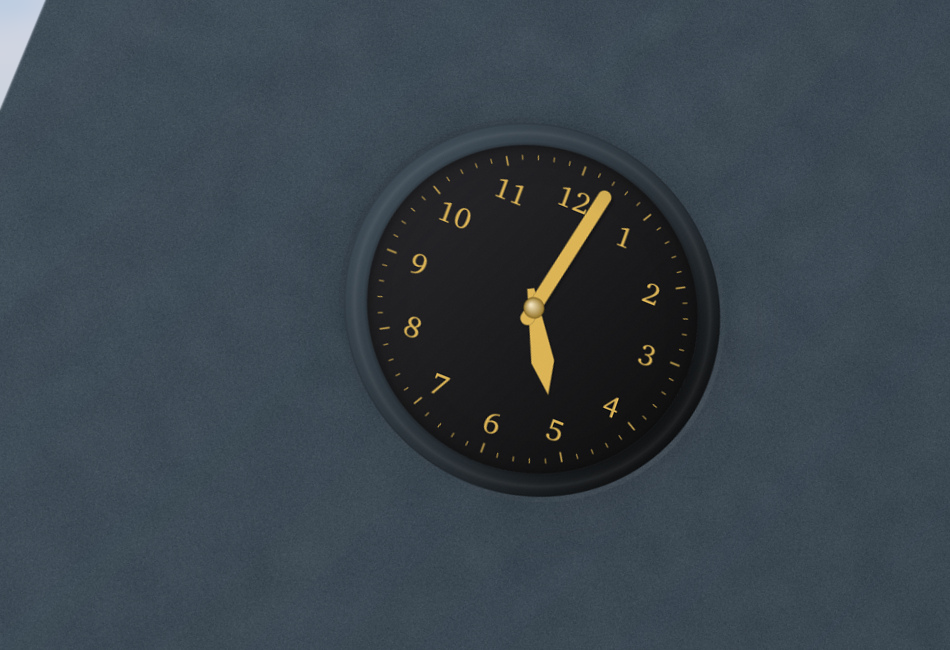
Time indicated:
5h02
